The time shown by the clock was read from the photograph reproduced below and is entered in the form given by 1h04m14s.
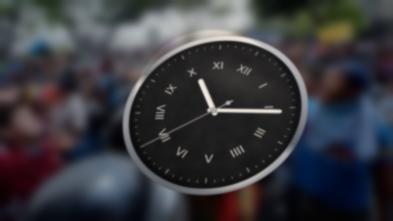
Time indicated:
10h10m35s
